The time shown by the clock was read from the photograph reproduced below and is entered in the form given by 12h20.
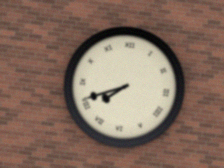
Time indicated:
7h41
